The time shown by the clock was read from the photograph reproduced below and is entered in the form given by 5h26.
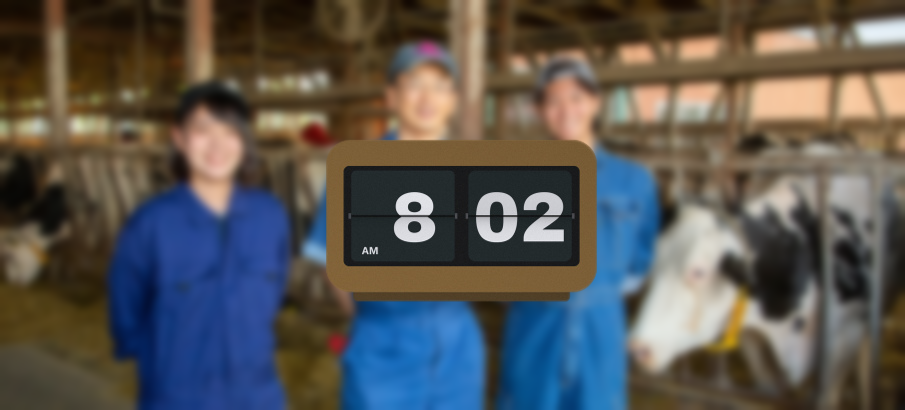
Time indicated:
8h02
